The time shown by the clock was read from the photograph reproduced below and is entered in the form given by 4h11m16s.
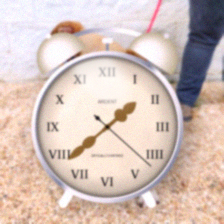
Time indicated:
1h38m22s
